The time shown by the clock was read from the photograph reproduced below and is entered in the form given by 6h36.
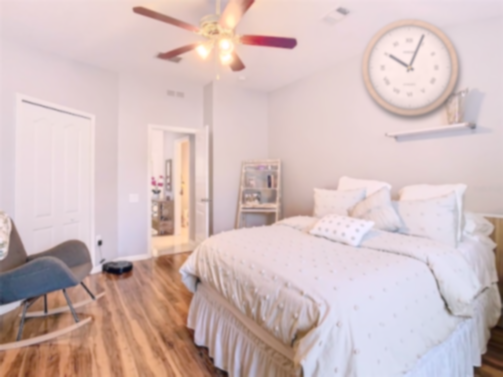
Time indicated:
10h04
